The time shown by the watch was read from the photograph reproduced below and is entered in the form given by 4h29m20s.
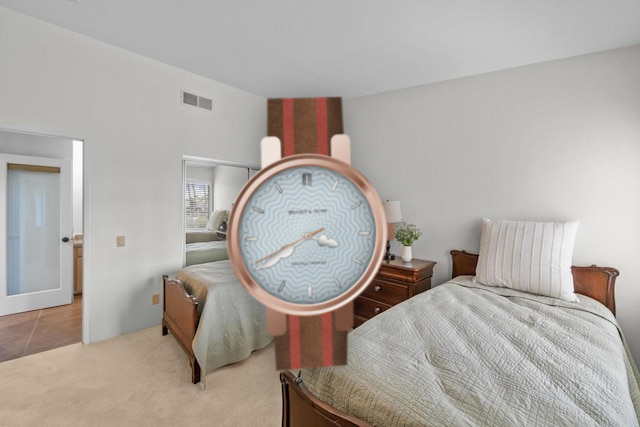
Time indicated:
3h39m41s
